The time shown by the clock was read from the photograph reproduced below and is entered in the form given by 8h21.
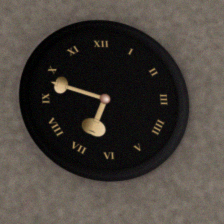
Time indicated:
6h48
